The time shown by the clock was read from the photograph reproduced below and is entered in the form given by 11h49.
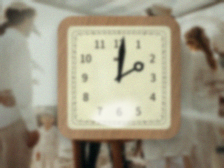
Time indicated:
2h01
